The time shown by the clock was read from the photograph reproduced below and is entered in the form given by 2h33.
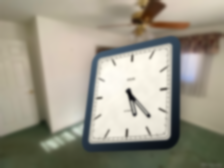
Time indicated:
5h23
